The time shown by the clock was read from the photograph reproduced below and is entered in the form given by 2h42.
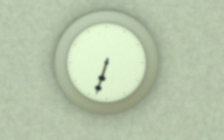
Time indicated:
6h33
